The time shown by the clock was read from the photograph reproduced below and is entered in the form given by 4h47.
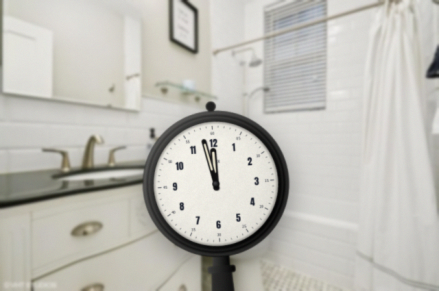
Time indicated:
11h58
